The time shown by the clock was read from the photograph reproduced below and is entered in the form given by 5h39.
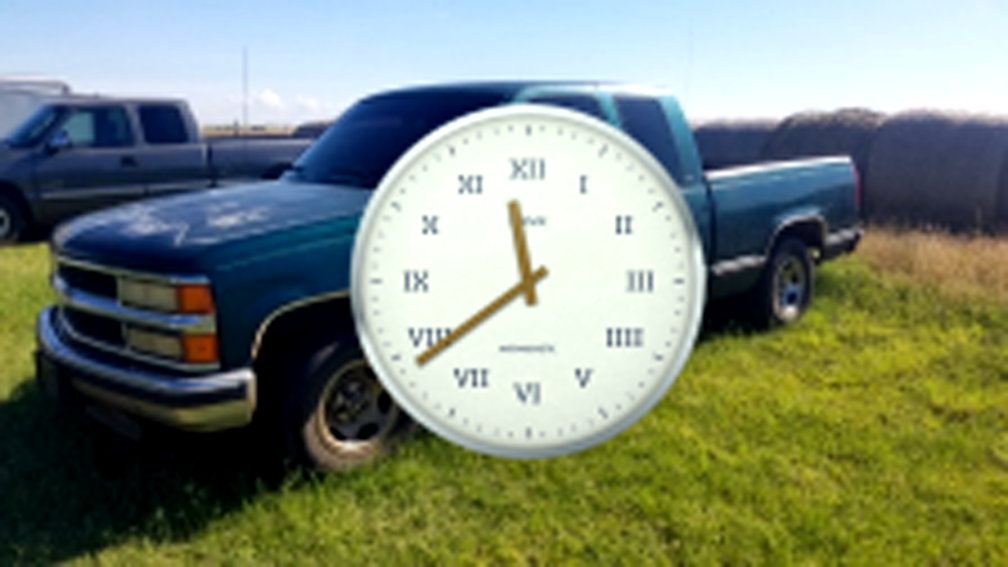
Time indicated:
11h39
